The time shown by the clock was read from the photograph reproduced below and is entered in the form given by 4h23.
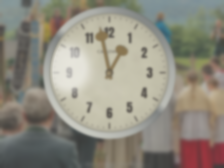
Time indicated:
12h58
